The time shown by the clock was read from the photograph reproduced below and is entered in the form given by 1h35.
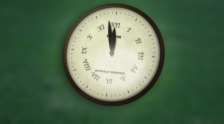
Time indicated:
11h58
